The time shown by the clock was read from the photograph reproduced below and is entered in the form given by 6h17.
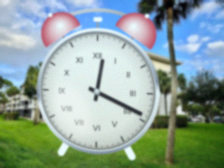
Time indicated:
12h19
